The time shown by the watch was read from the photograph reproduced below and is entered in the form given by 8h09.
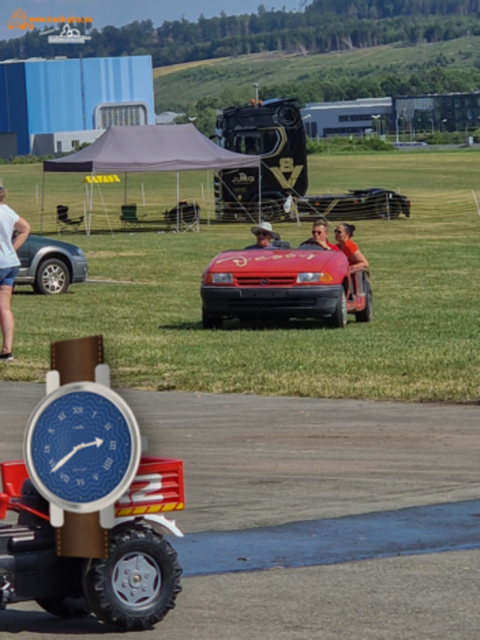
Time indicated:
2h39
